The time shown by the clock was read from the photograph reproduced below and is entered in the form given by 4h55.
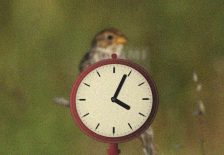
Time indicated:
4h04
